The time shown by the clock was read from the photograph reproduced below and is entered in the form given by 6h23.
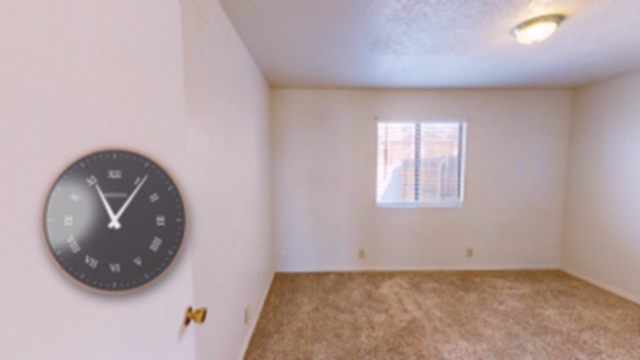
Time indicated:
11h06
